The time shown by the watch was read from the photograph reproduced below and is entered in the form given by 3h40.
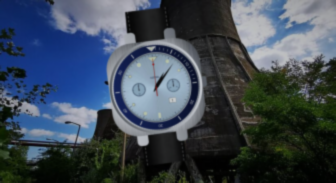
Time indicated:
1h07
